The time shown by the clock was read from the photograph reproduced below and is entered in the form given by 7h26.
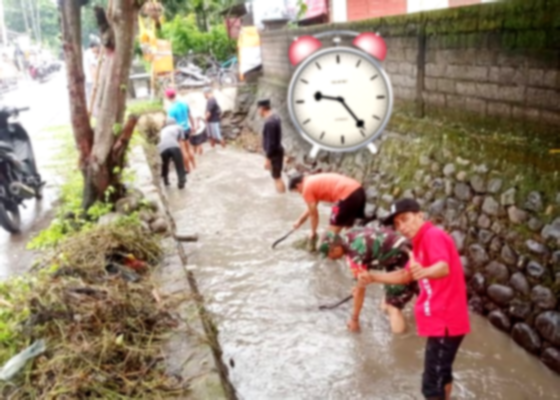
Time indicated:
9h24
